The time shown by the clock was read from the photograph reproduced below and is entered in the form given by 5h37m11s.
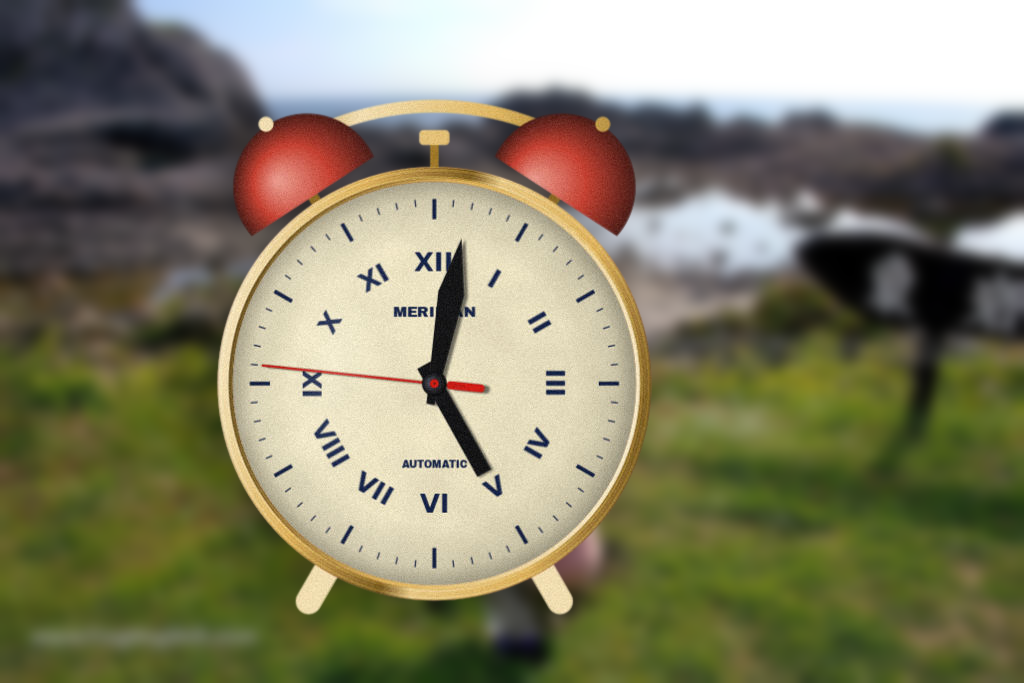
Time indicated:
5h01m46s
